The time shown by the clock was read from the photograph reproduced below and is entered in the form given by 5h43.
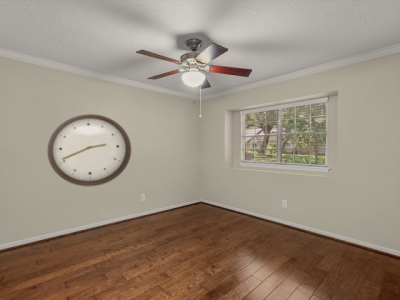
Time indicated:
2h41
